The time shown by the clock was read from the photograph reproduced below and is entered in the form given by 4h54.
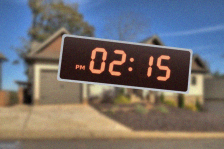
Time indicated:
2h15
